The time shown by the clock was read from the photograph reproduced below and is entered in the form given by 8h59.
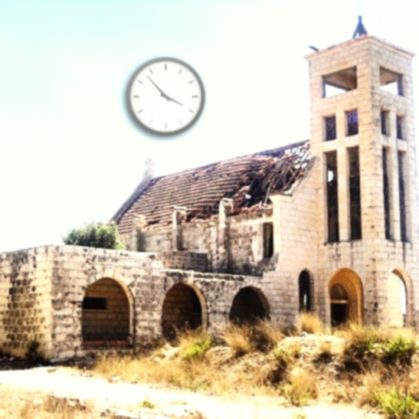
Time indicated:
3h53
